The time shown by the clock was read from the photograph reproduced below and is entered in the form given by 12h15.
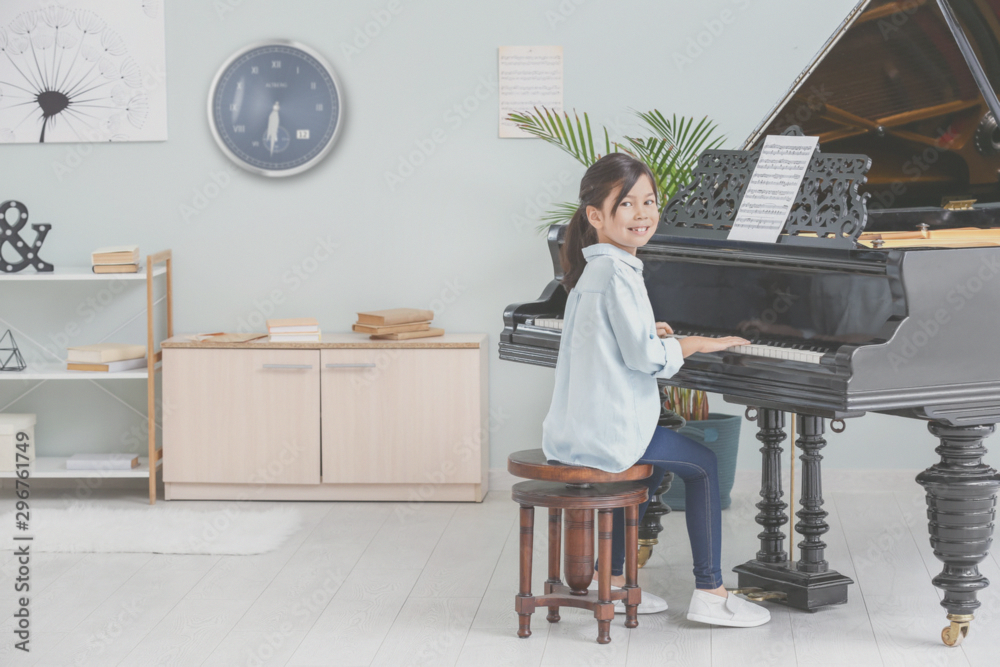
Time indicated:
6h31
